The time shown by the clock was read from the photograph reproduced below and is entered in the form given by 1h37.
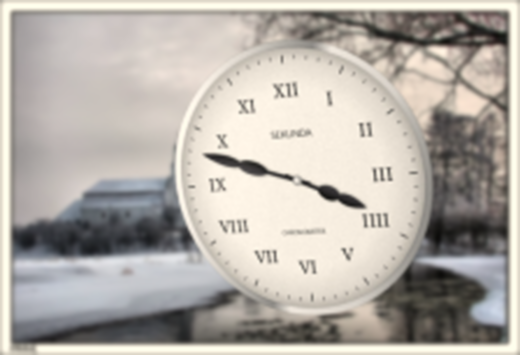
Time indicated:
3h48
